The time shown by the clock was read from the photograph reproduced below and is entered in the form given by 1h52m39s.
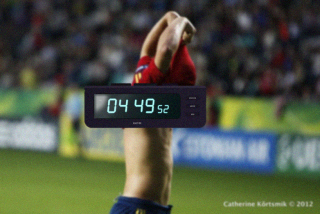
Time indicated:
4h49m52s
